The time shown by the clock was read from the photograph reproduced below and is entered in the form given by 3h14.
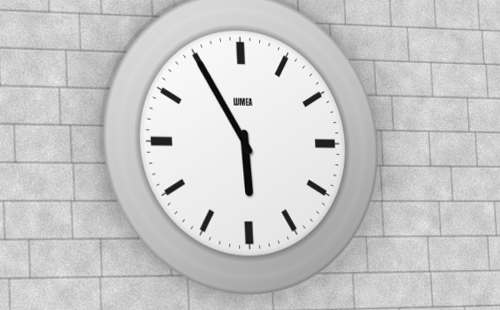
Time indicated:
5h55
